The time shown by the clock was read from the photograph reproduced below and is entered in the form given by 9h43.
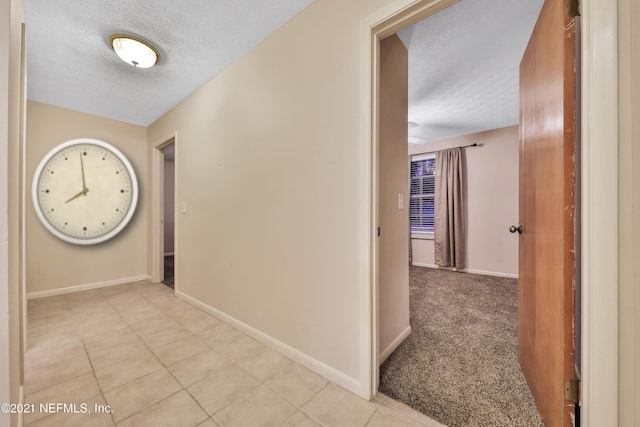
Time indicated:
7h59
